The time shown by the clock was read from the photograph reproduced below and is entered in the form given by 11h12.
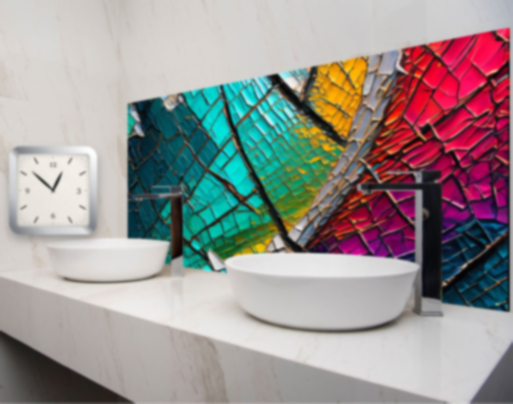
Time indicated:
12h52
